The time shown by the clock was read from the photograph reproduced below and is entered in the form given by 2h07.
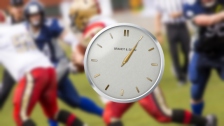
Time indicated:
1h05
